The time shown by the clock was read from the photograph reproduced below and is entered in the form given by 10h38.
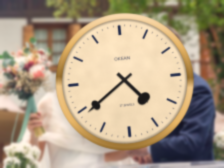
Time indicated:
4h39
